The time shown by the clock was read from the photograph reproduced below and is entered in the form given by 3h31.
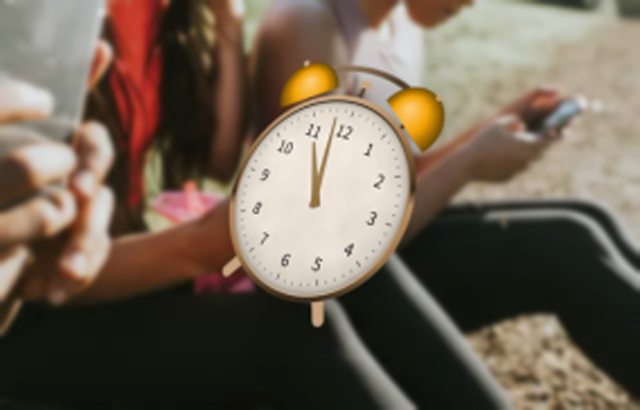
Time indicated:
10h58
